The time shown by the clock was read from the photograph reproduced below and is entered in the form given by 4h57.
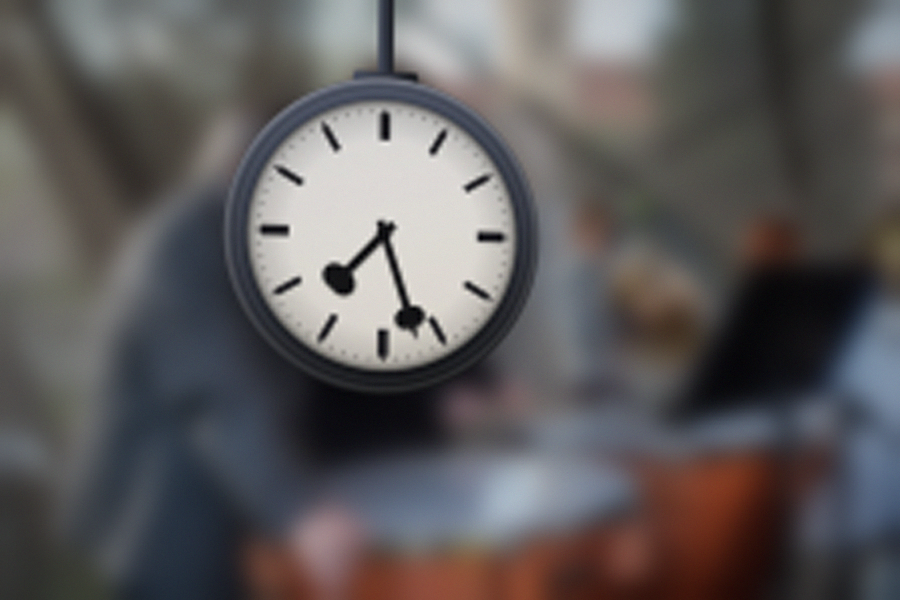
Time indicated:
7h27
